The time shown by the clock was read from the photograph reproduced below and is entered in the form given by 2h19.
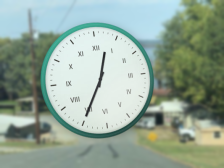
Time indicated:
12h35
